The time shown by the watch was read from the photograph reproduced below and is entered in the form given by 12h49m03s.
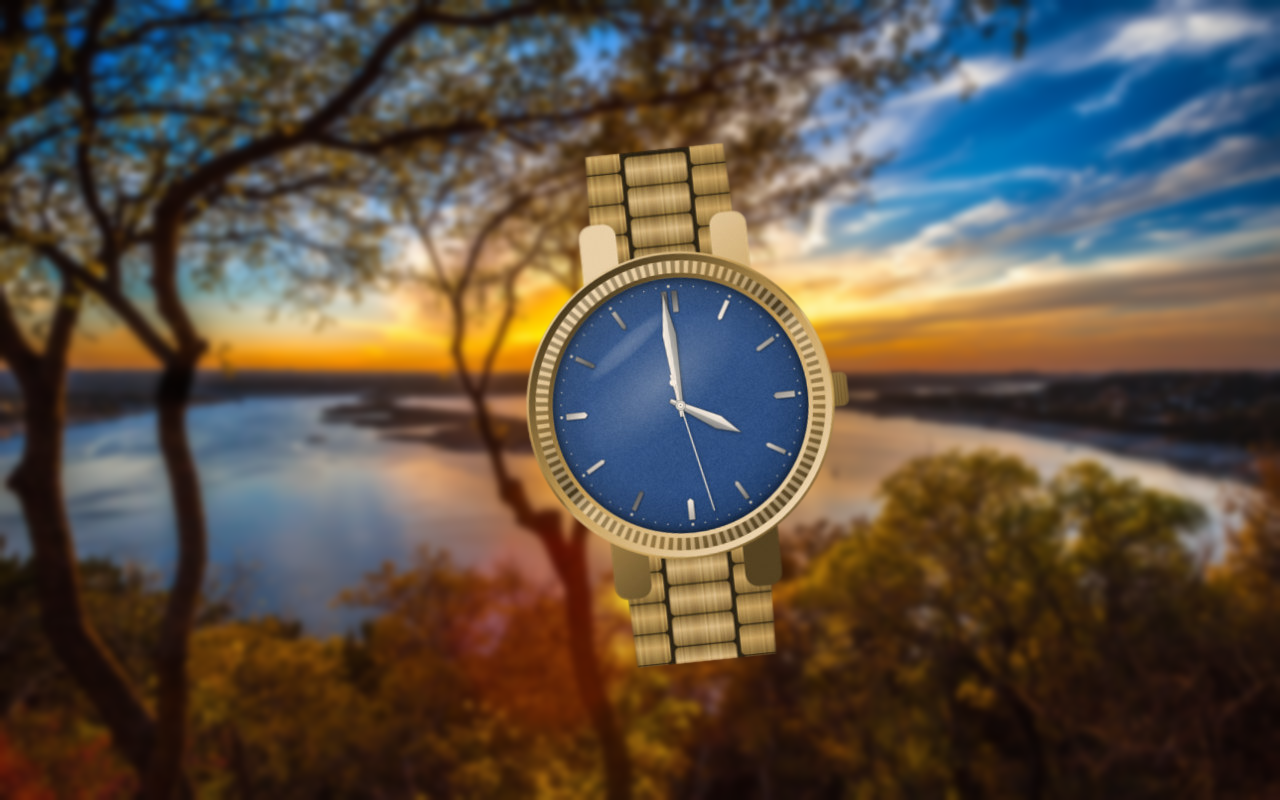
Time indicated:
3h59m28s
